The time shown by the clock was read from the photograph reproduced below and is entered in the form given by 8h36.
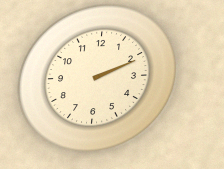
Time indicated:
2h11
